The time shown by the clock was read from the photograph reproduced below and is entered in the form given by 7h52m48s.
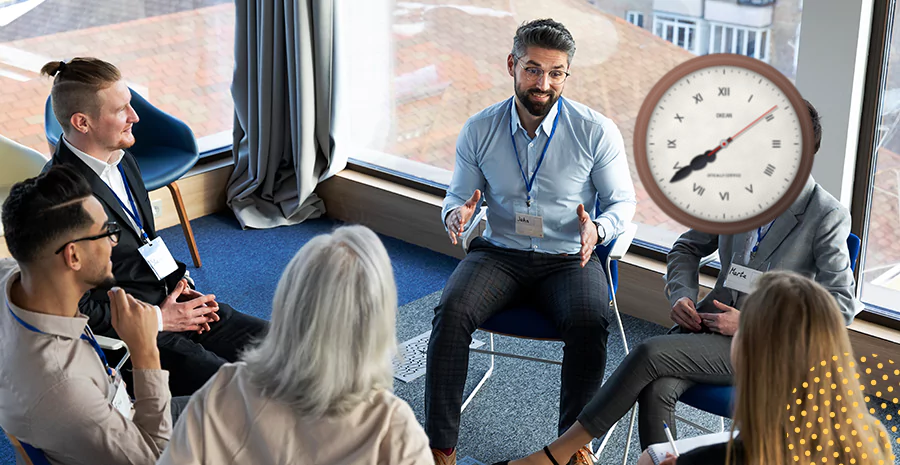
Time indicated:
7h39m09s
